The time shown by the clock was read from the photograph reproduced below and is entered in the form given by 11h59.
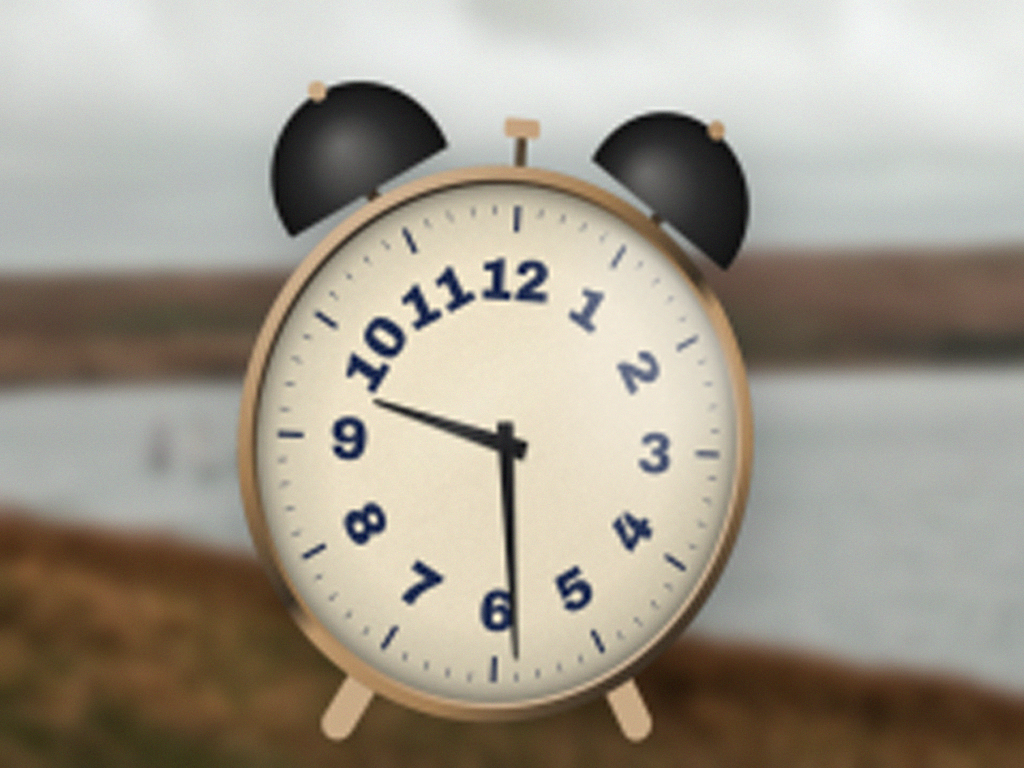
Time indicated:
9h29
